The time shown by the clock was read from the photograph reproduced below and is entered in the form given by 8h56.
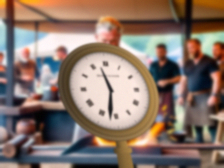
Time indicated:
11h32
